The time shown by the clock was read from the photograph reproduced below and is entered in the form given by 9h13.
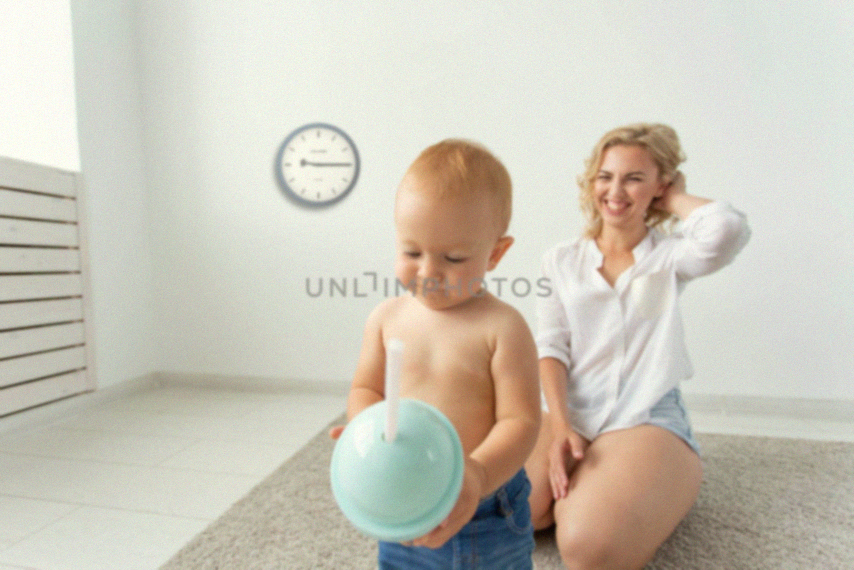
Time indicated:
9h15
